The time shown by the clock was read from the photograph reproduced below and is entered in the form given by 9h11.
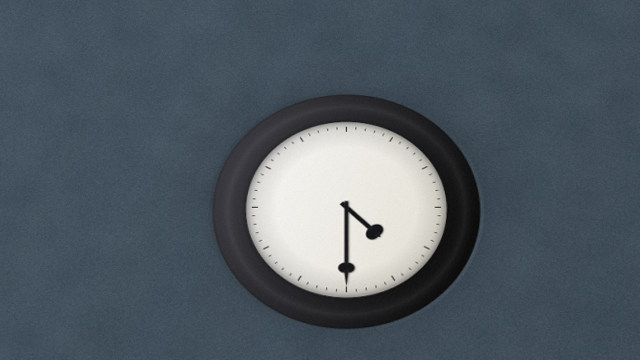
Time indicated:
4h30
